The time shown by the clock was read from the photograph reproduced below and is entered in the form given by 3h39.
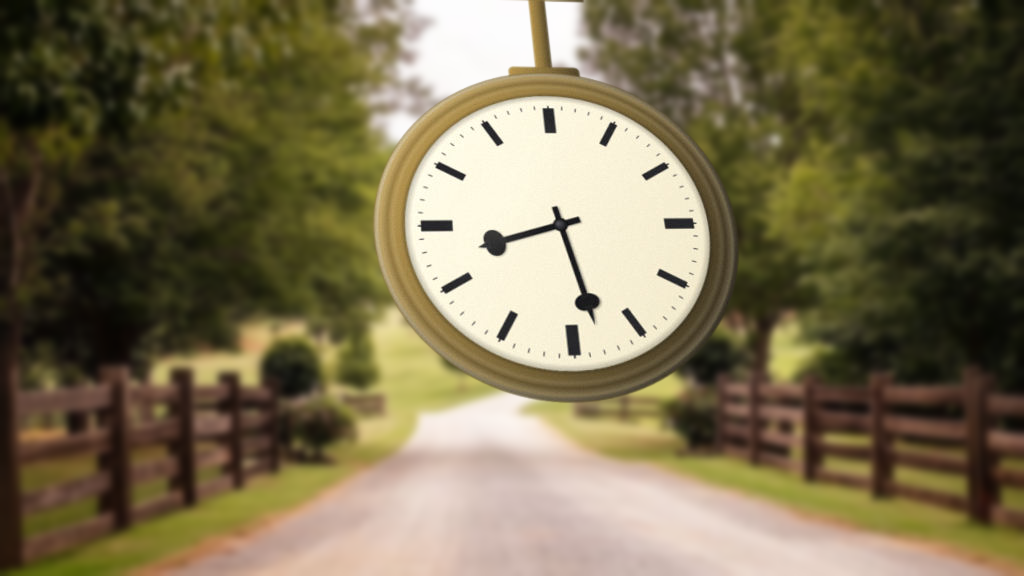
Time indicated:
8h28
